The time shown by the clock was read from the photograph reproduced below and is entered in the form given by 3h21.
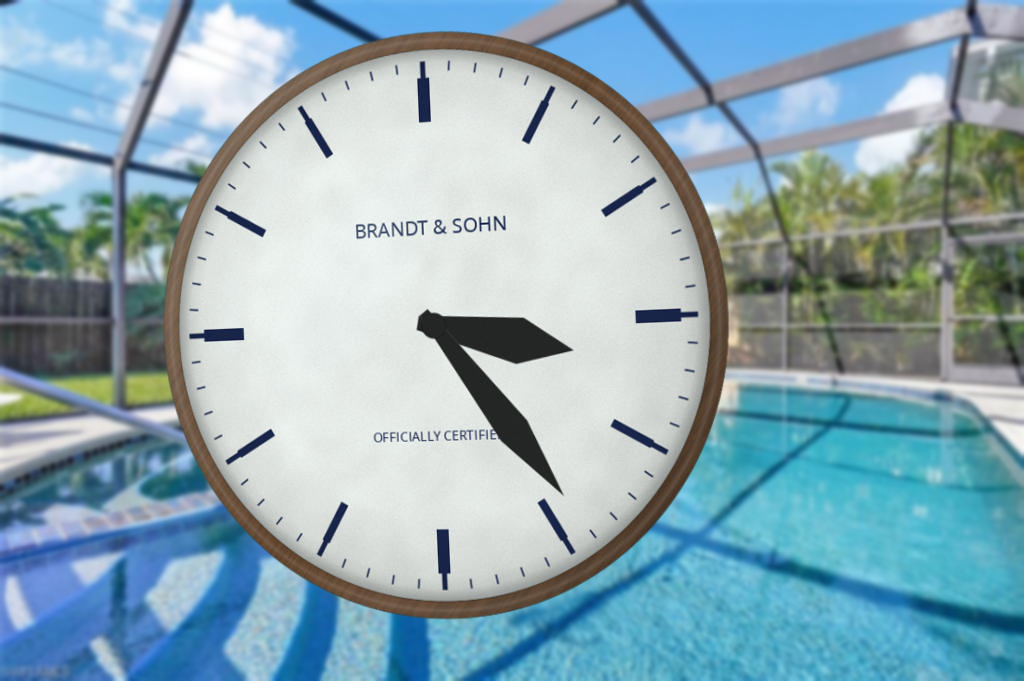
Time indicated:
3h24
